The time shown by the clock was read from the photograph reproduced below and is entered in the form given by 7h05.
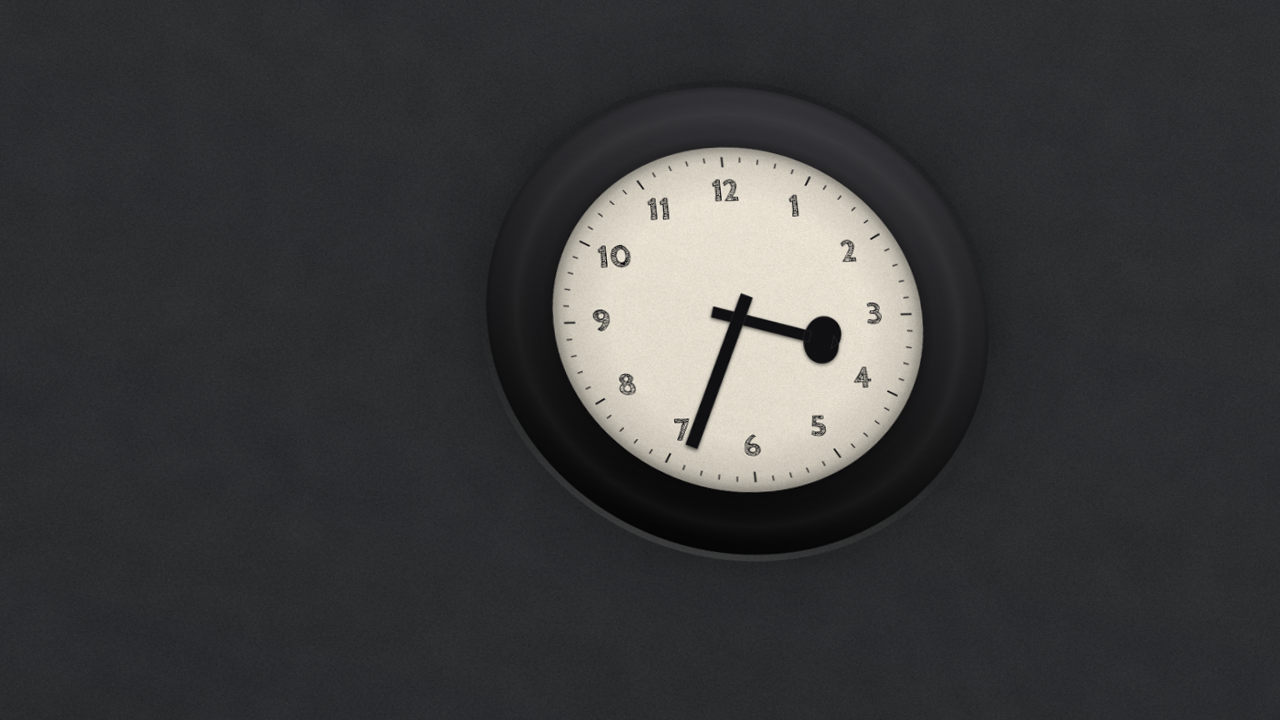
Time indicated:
3h34
